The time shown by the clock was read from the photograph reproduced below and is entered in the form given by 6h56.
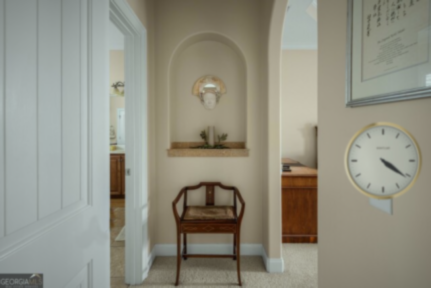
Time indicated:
4h21
